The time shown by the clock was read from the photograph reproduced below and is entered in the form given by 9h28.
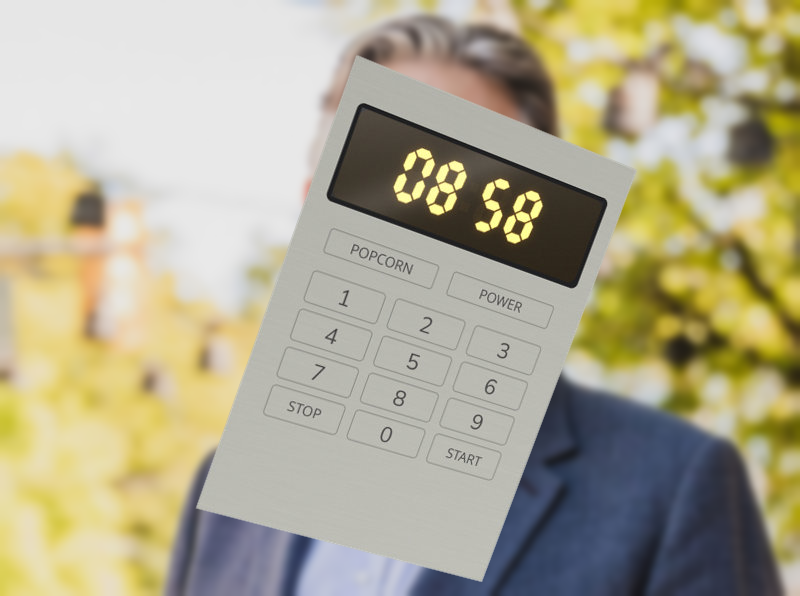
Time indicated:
8h58
